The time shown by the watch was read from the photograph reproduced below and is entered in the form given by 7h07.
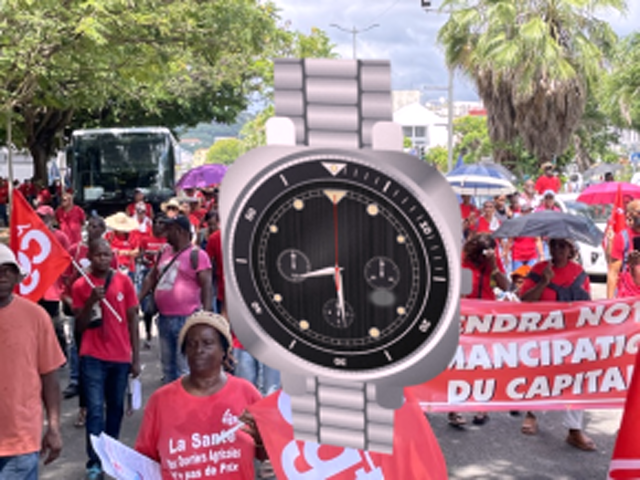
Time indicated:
8h29
